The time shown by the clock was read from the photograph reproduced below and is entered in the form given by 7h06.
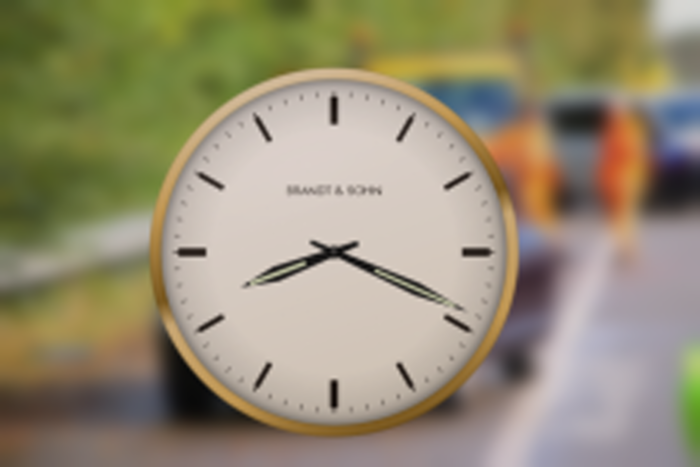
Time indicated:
8h19
